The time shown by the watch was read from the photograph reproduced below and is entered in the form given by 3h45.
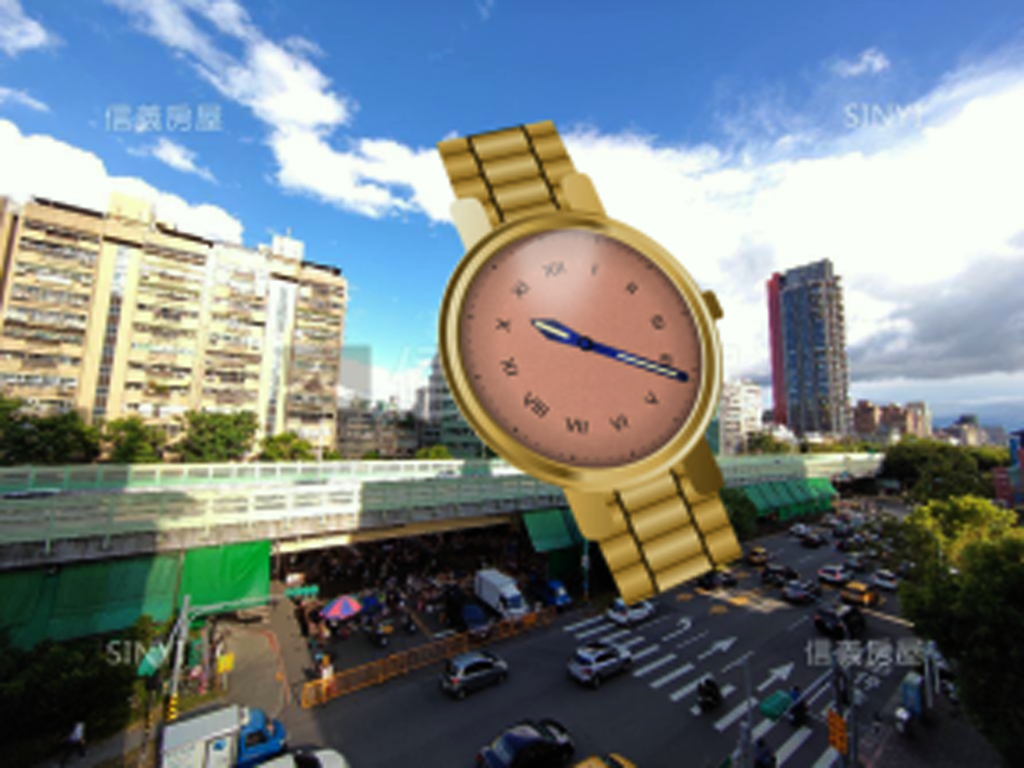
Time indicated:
10h21
